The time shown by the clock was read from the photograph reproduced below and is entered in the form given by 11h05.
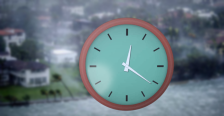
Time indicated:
12h21
